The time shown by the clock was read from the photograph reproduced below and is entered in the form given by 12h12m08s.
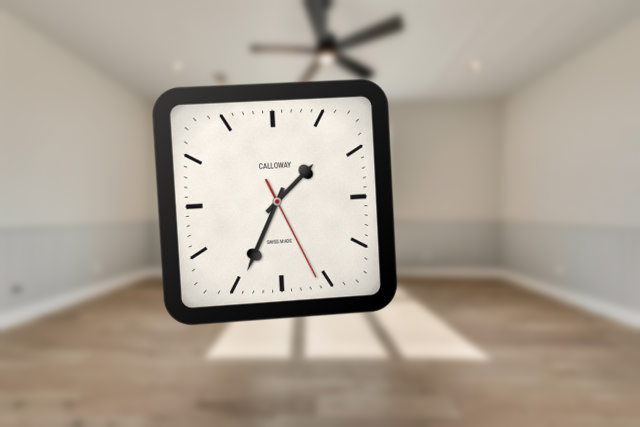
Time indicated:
1h34m26s
